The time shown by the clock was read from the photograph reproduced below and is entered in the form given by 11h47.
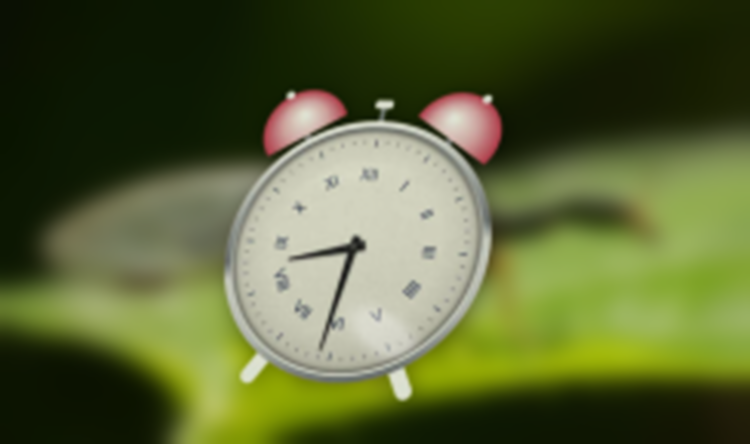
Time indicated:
8h31
